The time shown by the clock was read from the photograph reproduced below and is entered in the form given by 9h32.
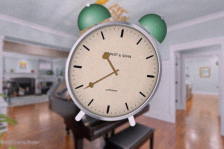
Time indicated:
10h39
